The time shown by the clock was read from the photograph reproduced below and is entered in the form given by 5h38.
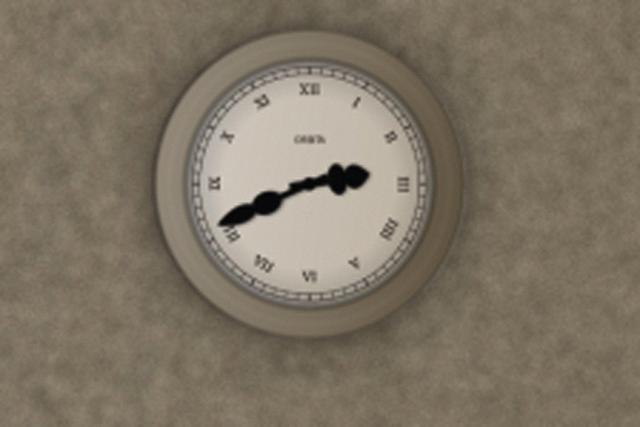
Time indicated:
2h41
